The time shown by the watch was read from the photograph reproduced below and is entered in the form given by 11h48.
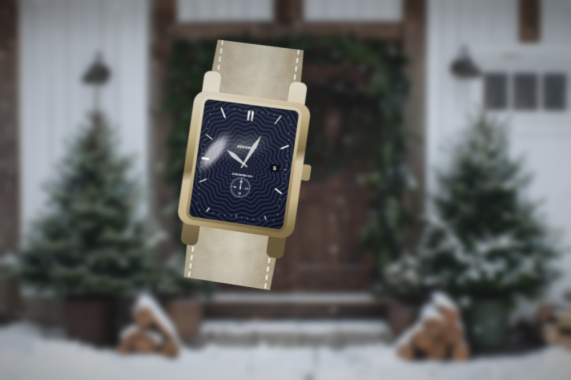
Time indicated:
10h04
